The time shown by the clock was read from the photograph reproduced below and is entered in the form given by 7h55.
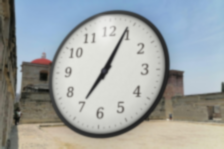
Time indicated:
7h04
